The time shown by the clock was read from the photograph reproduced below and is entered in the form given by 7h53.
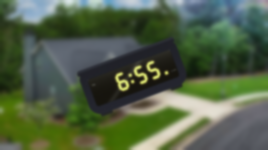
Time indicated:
6h55
